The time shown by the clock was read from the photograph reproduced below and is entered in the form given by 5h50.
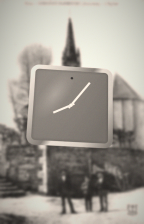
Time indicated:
8h06
